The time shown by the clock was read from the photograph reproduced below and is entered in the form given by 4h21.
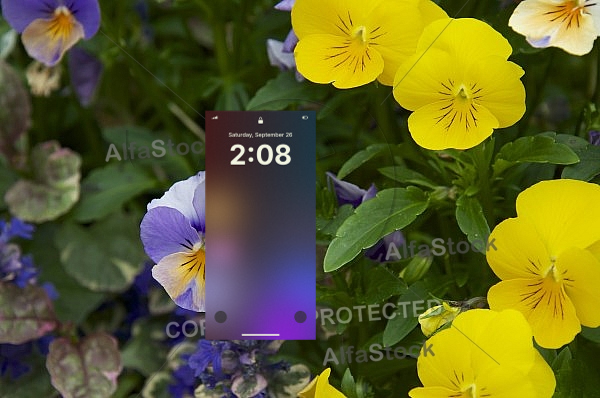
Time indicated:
2h08
